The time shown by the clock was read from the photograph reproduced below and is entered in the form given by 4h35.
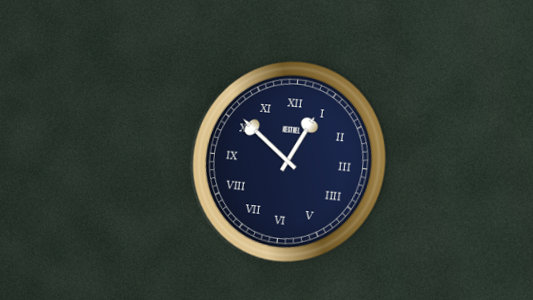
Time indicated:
12h51
